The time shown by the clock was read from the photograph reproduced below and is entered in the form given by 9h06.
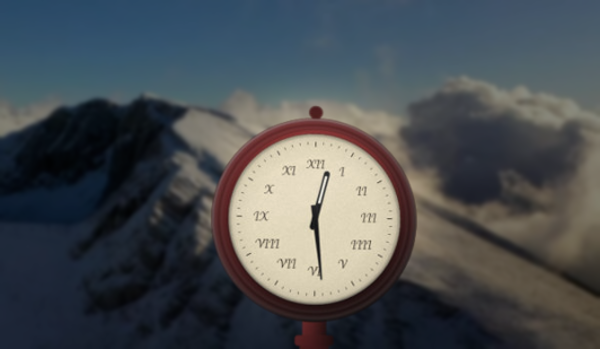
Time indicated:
12h29
